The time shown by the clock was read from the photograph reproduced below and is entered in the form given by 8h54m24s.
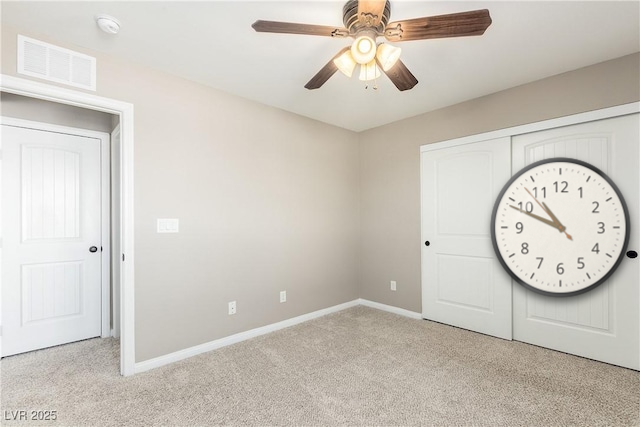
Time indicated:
10h48m53s
